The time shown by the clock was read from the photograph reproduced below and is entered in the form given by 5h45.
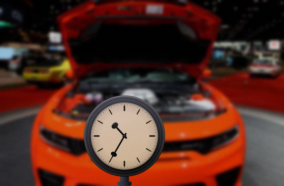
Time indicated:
10h35
